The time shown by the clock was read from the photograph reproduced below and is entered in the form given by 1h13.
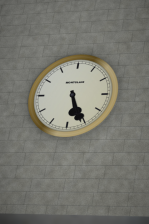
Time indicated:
5h26
